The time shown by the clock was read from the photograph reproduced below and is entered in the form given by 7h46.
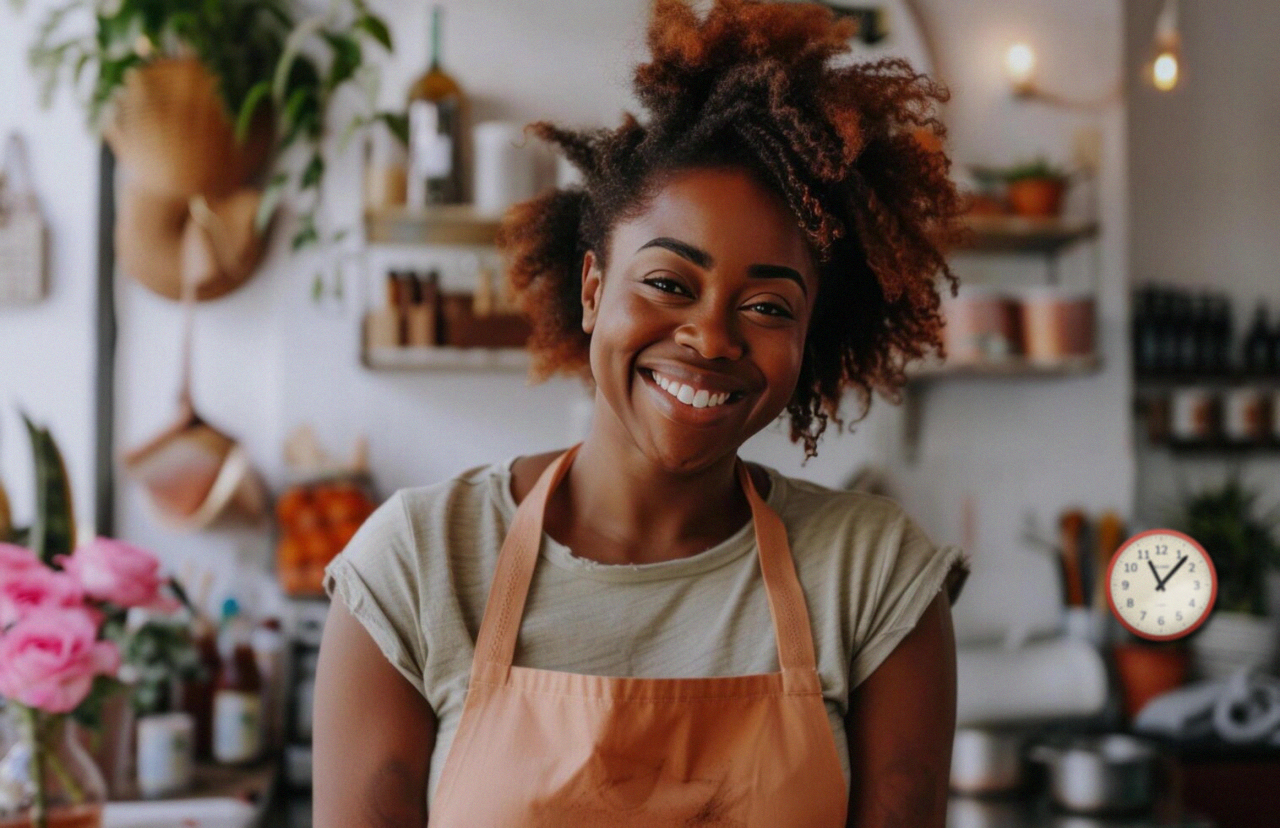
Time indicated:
11h07
